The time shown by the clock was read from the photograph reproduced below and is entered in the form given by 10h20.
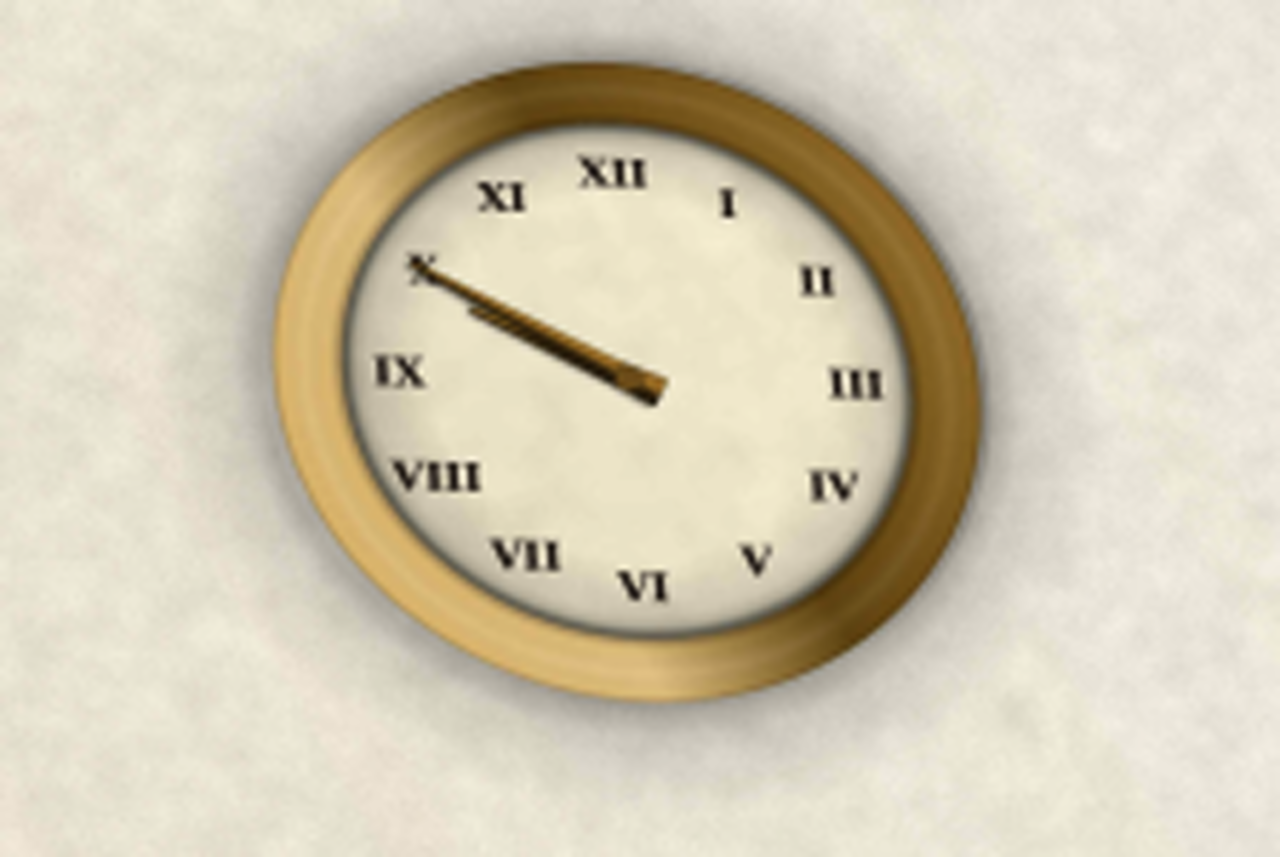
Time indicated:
9h50
